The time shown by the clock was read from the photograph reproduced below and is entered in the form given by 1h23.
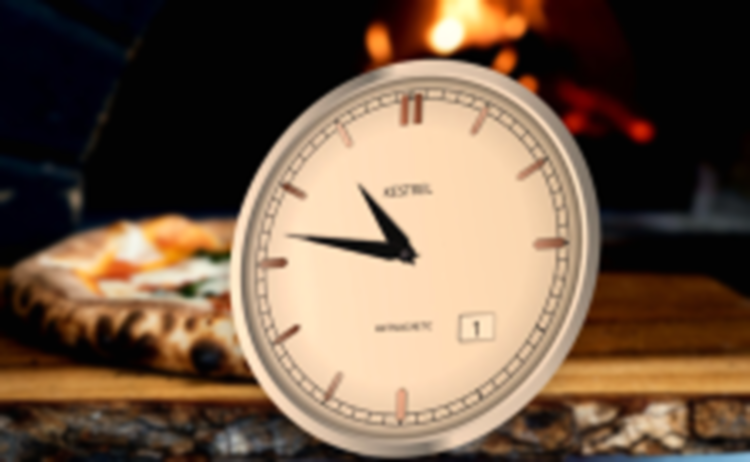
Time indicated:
10h47
